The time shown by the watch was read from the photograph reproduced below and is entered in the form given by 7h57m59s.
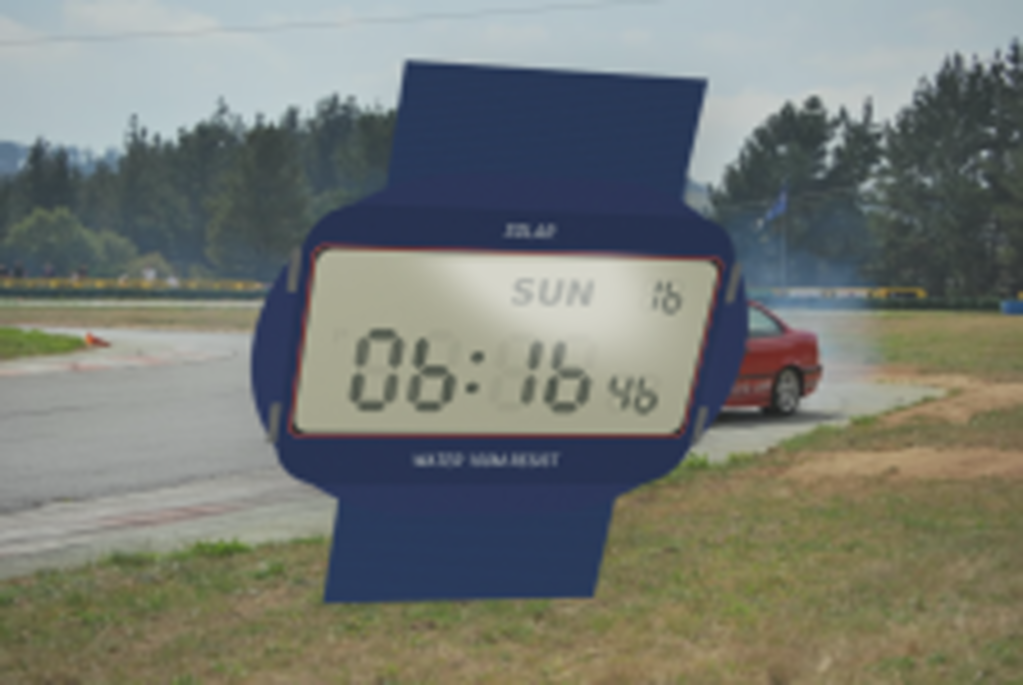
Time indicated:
6h16m46s
